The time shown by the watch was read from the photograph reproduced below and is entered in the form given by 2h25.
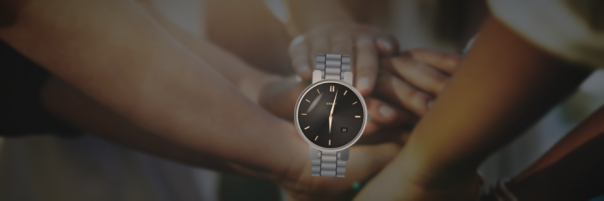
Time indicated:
6h02
